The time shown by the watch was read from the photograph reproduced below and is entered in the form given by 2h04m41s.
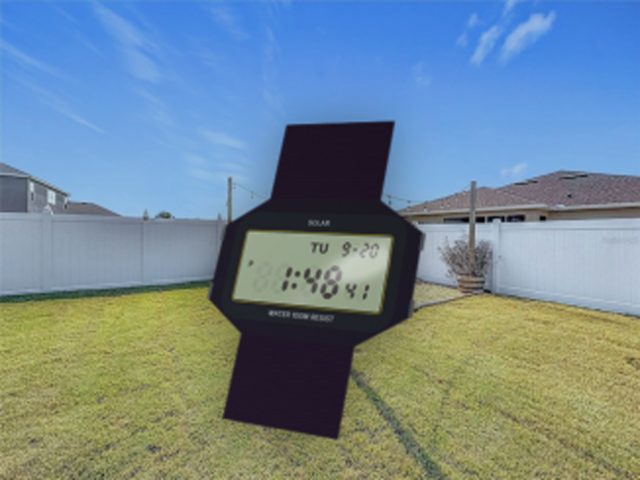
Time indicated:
1h48m41s
